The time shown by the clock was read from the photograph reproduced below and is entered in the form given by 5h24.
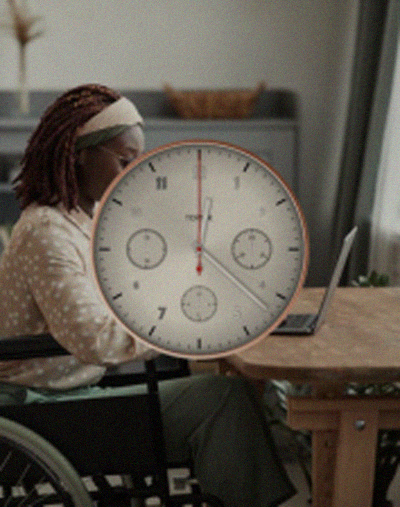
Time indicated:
12h22
